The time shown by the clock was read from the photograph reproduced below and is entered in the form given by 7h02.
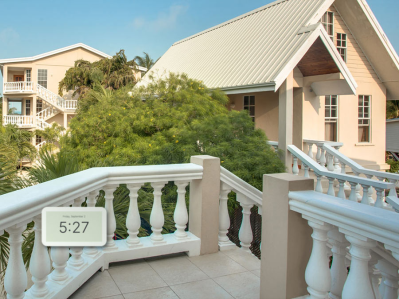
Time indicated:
5h27
